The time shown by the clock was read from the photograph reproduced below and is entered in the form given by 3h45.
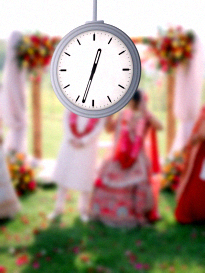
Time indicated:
12h33
